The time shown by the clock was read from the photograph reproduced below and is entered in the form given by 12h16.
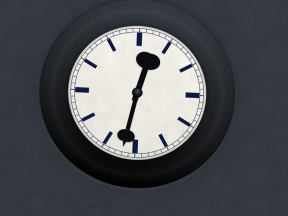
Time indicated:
12h32
